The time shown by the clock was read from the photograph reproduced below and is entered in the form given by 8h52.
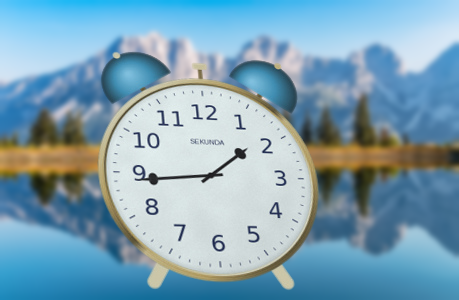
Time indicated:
1h44
